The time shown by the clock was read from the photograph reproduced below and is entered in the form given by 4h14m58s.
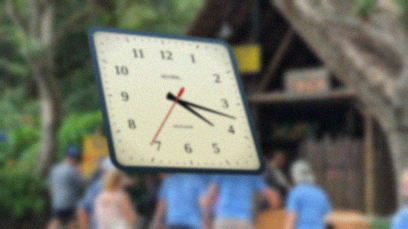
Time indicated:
4h17m36s
